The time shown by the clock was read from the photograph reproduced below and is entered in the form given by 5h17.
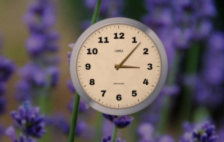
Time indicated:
3h07
